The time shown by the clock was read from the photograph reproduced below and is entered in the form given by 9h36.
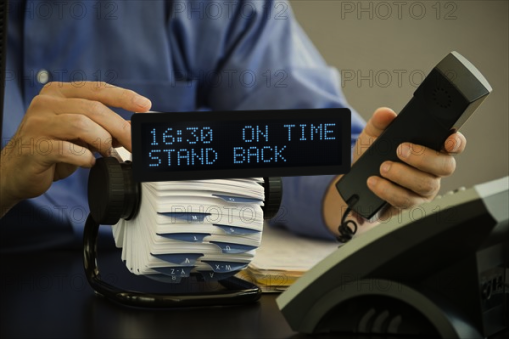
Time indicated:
16h30
